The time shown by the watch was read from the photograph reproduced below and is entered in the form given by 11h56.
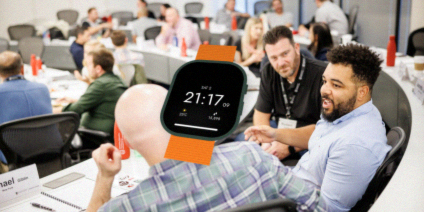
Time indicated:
21h17
